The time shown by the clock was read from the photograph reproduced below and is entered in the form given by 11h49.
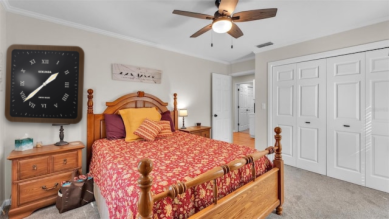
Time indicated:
1h38
